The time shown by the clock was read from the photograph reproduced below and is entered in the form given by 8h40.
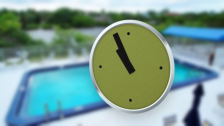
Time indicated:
10h56
